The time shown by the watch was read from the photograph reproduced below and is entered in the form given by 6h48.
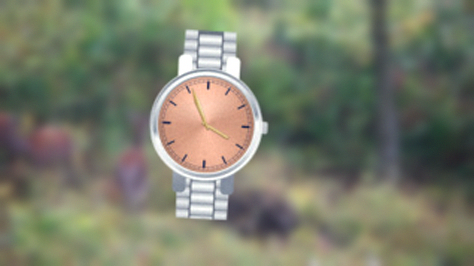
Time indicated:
3h56
